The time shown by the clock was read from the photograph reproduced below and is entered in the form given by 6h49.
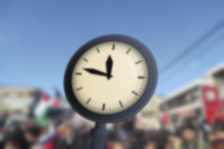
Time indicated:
11h47
